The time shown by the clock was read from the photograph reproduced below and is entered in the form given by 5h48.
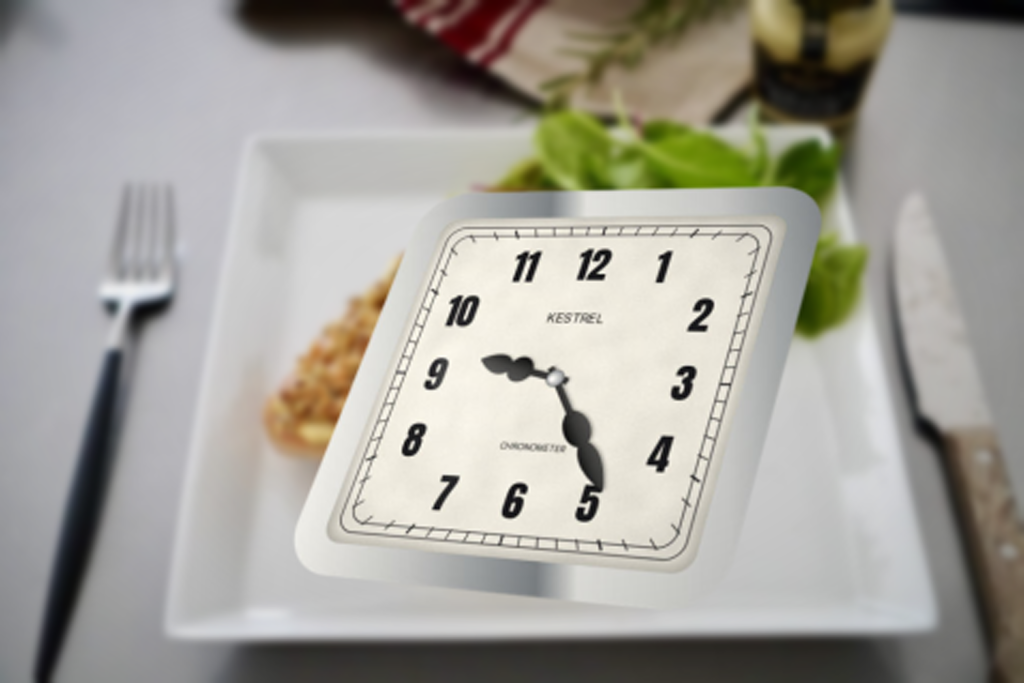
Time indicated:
9h24
